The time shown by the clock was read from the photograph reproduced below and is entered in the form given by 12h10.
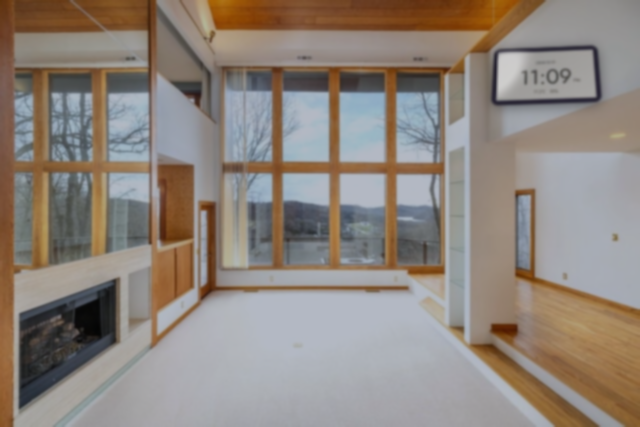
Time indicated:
11h09
